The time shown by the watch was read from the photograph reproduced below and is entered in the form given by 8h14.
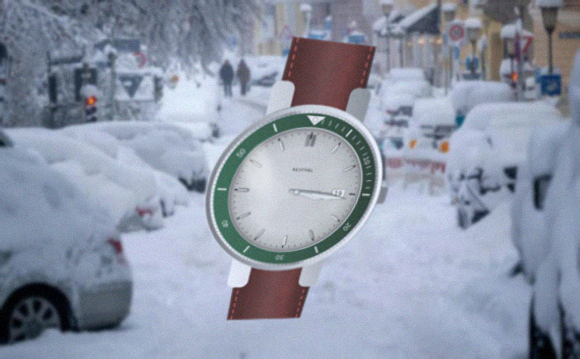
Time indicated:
3h16
